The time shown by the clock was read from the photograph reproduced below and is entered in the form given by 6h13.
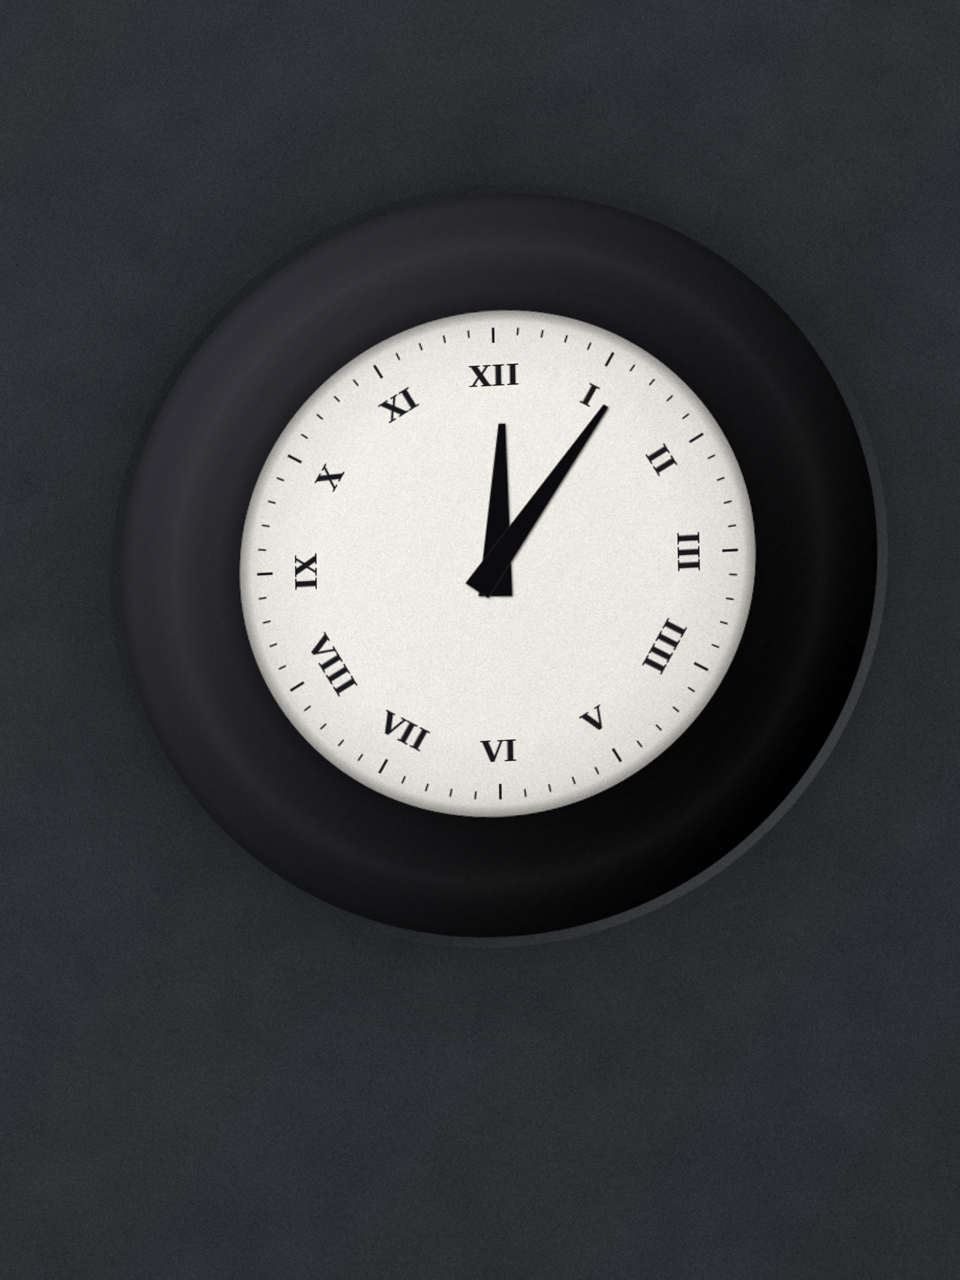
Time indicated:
12h06
